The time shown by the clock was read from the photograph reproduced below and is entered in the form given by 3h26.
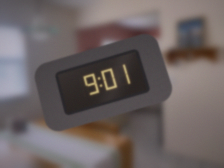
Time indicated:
9h01
